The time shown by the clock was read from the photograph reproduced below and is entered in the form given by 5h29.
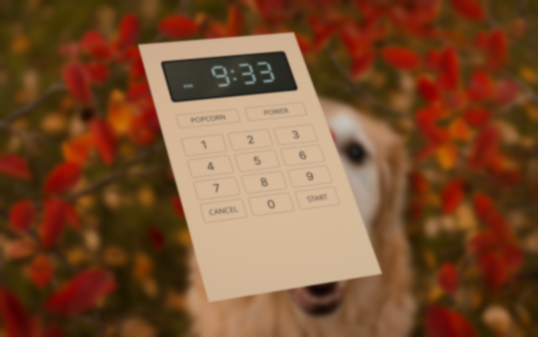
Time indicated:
9h33
